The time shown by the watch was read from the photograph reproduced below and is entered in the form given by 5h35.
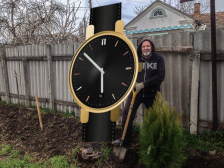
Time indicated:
5h52
